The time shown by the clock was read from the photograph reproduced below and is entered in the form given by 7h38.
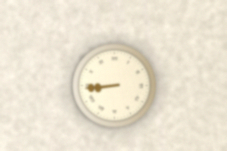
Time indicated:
8h44
